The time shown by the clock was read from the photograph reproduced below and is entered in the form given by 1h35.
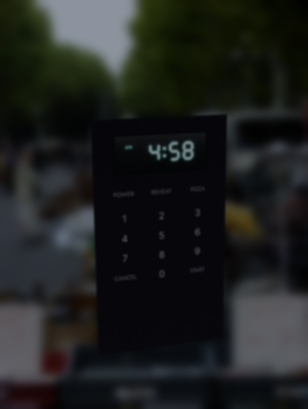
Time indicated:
4h58
